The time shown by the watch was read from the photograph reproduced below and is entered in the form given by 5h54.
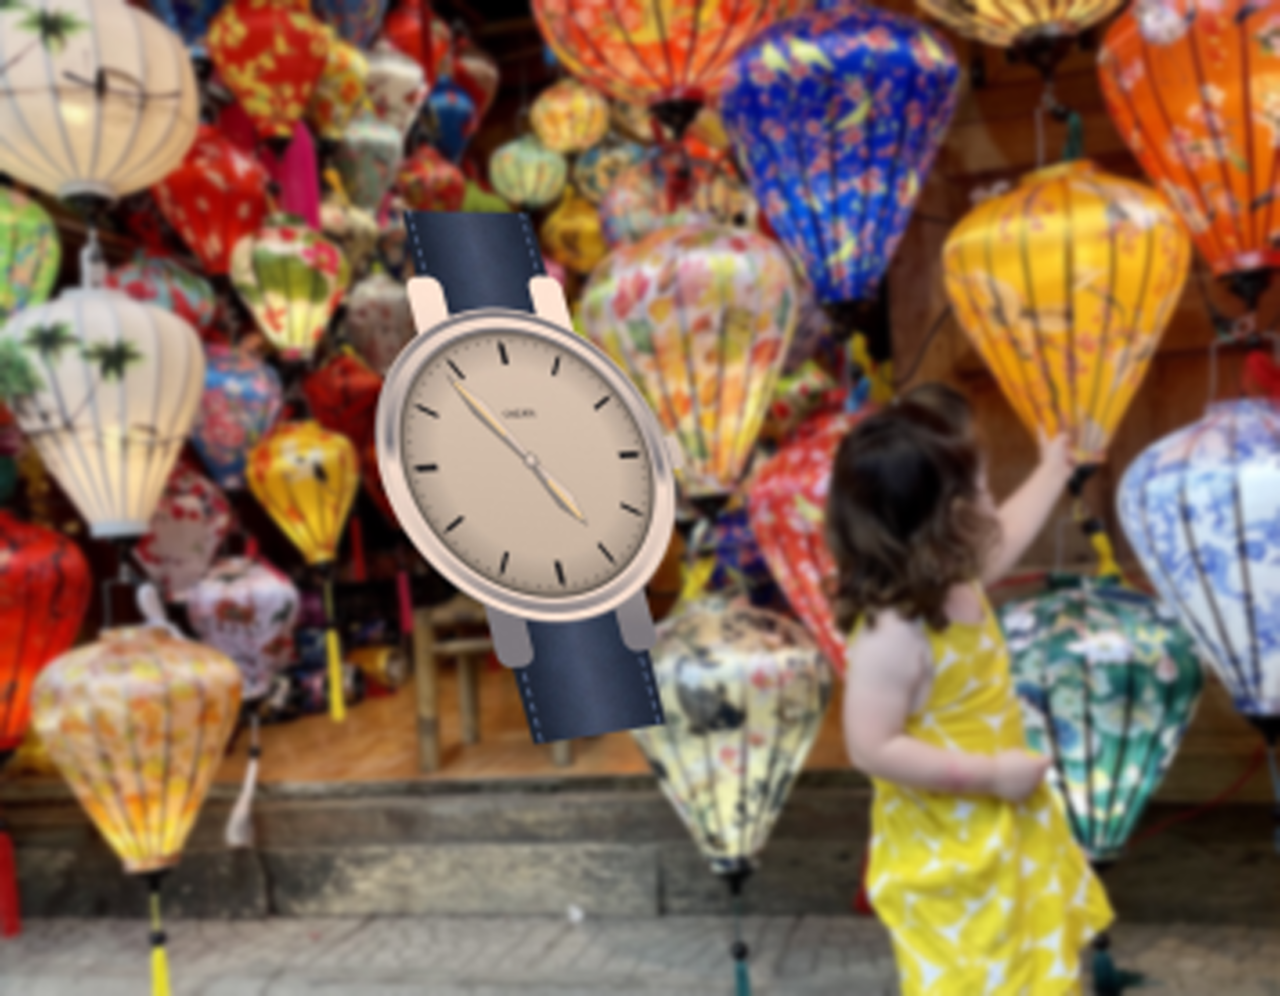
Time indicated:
4h54
